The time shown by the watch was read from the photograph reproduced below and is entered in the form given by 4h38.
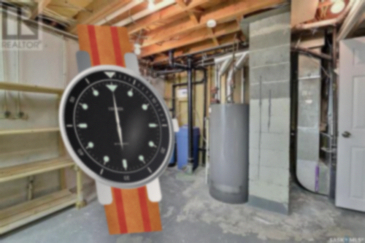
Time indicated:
6h00
